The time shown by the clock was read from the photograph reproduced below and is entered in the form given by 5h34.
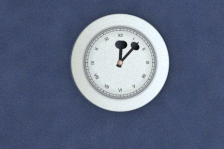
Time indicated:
12h07
